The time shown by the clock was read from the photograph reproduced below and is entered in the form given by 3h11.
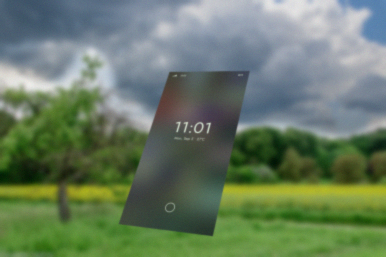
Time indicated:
11h01
